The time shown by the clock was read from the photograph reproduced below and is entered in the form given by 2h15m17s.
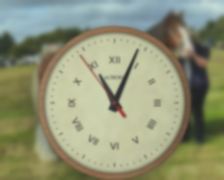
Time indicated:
11h03m54s
